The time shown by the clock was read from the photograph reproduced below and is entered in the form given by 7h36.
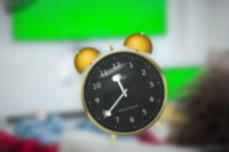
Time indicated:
11h39
